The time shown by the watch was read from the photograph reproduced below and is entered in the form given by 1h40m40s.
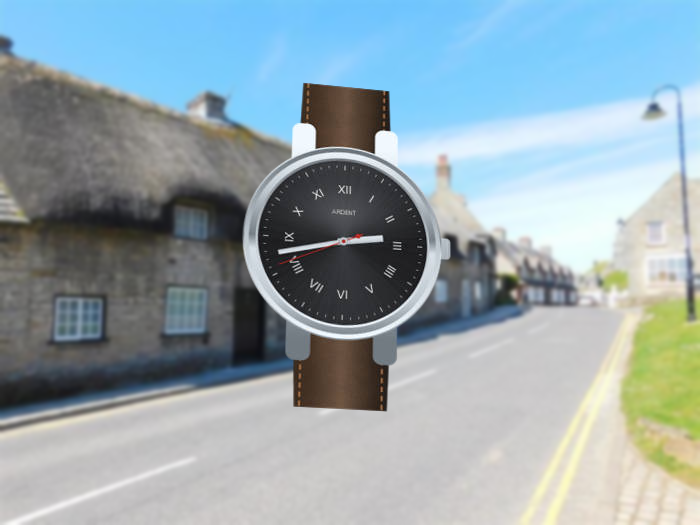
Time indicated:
2h42m41s
